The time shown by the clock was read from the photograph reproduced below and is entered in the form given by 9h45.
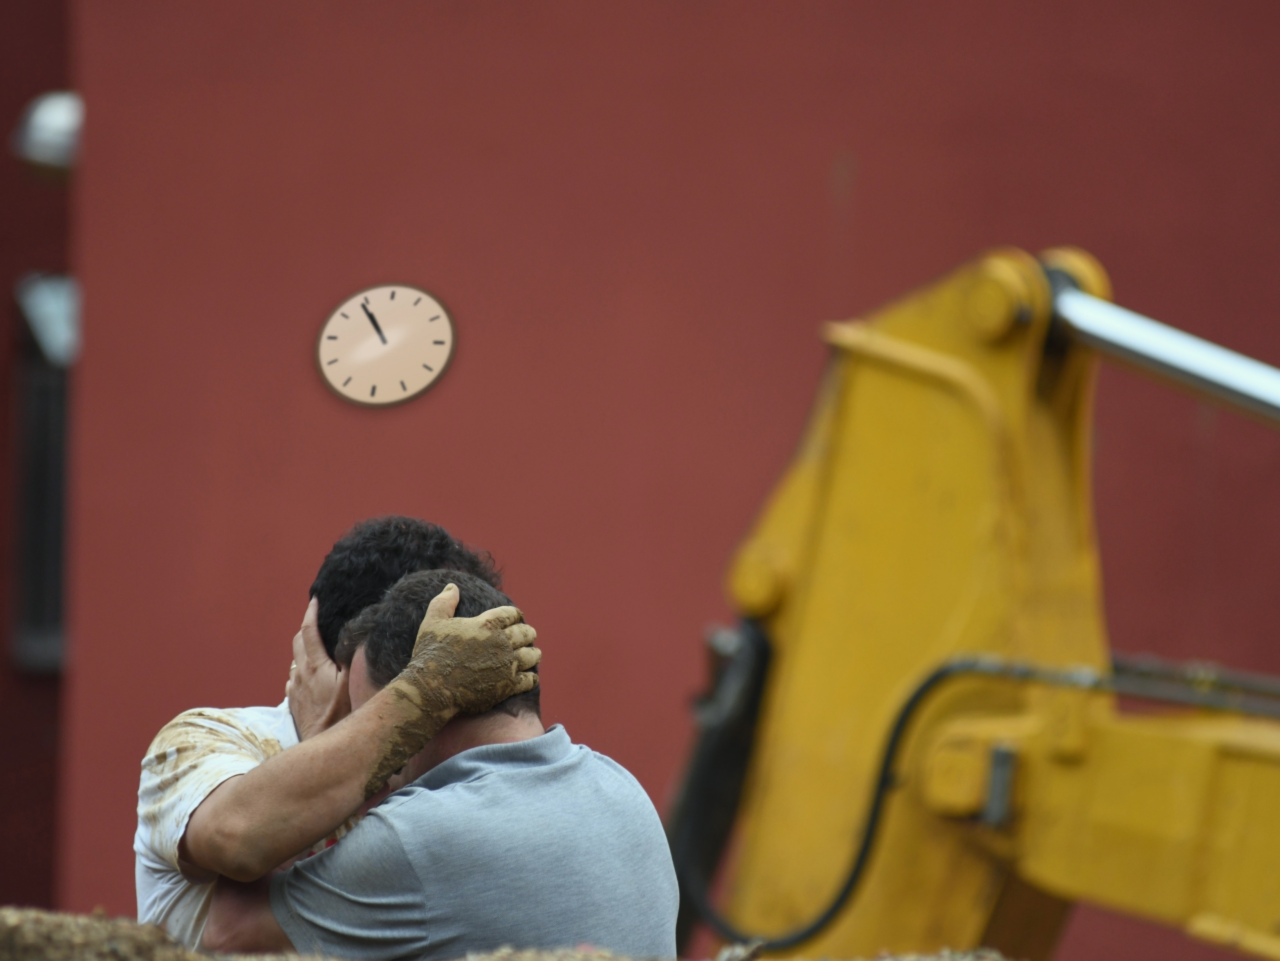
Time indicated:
10h54
